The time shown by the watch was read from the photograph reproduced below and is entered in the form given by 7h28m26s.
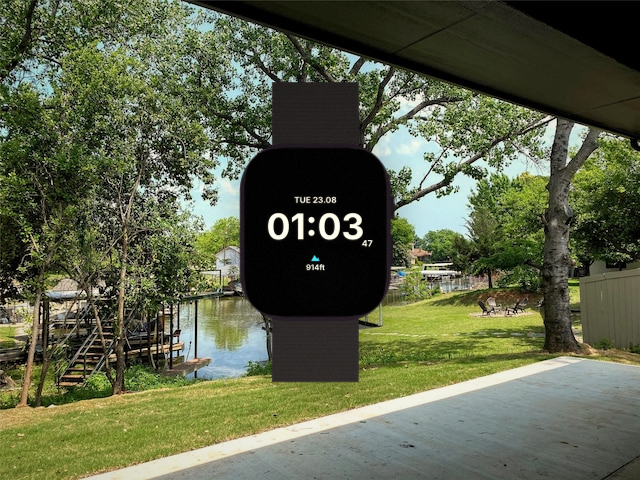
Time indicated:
1h03m47s
